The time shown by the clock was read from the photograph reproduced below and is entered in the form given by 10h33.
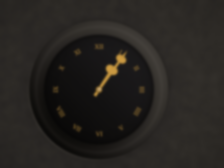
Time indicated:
1h06
